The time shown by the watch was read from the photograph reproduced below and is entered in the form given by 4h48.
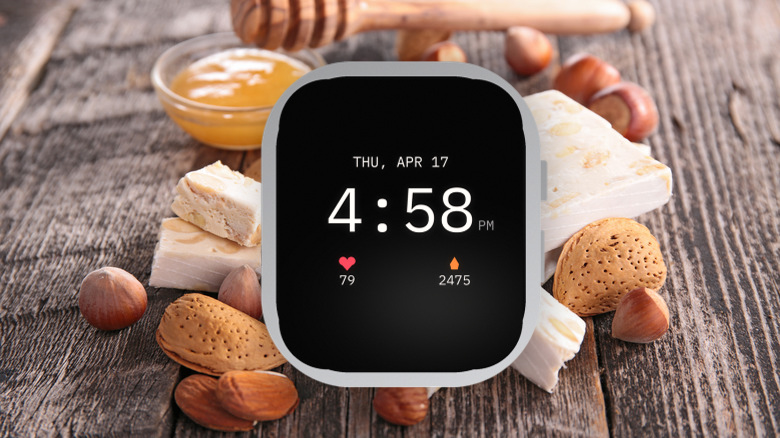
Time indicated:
4h58
